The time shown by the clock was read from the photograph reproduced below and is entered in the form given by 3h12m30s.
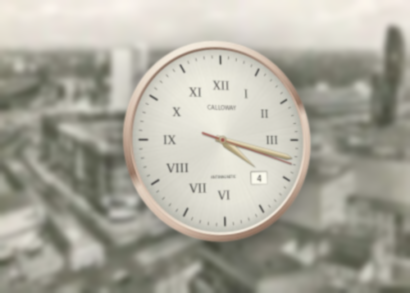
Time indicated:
4h17m18s
